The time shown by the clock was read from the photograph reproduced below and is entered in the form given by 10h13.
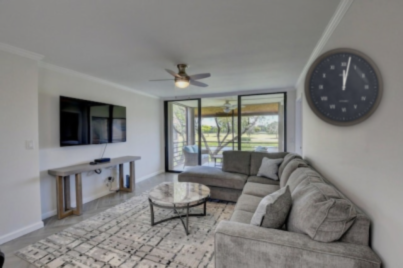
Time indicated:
12h02
